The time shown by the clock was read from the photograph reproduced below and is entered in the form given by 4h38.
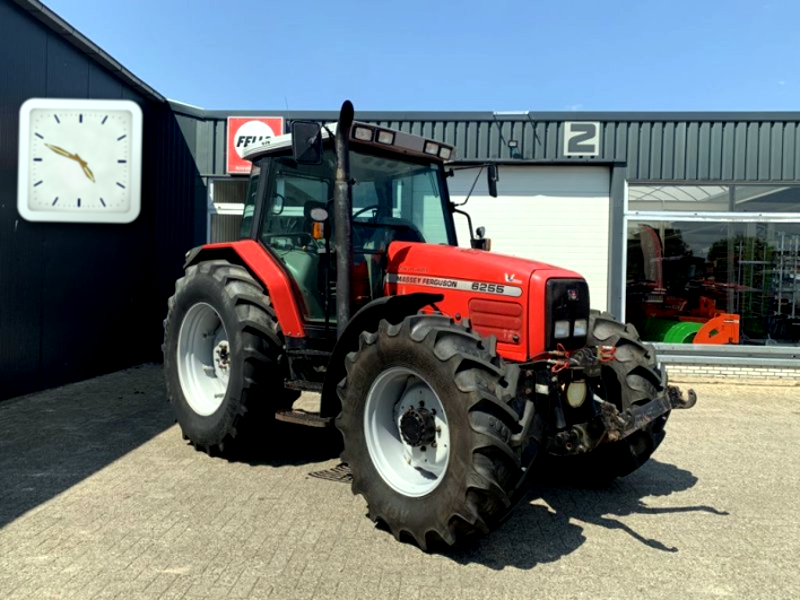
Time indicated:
4h49
